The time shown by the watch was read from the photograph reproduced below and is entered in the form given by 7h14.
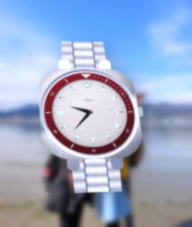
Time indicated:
9h37
